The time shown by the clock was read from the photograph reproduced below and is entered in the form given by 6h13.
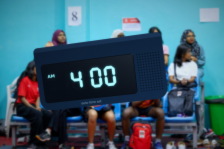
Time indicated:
4h00
